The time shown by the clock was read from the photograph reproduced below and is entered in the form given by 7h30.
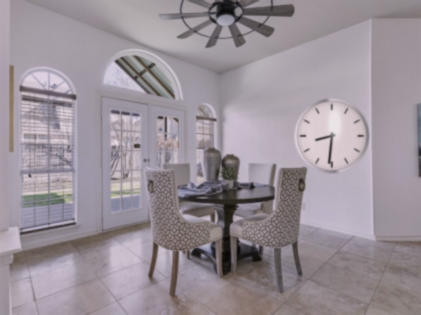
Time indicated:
8h31
